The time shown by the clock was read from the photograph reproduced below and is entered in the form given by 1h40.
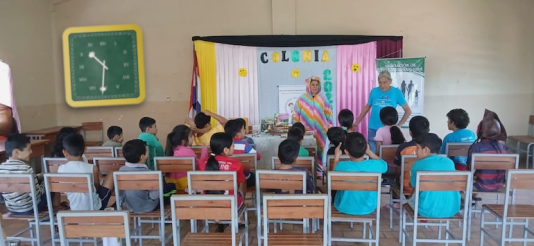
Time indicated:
10h31
